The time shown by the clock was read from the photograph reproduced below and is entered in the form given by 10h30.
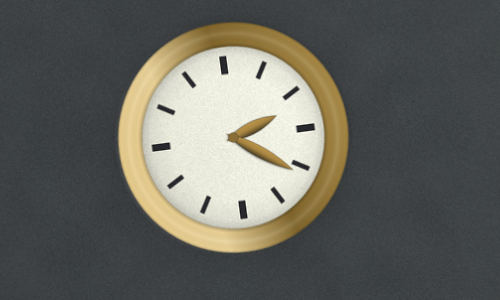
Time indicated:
2h21
